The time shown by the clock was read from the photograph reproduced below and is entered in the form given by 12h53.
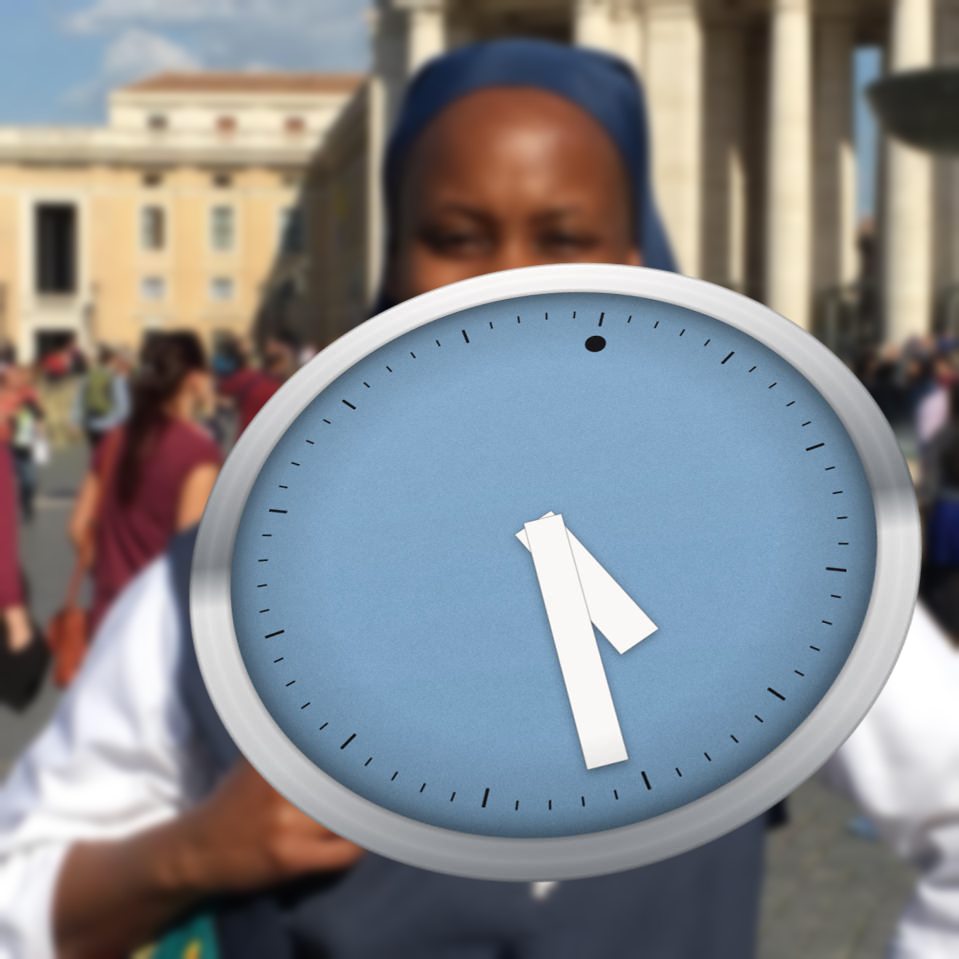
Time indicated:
4h26
